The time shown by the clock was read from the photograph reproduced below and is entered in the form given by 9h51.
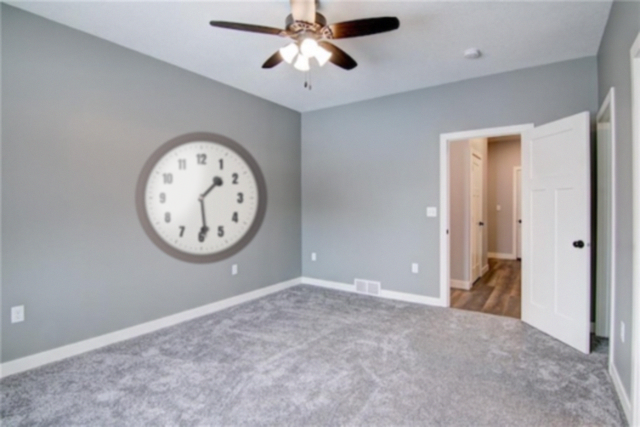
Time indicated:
1h29
